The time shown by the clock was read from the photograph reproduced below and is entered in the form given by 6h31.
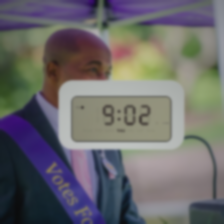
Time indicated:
9h02
